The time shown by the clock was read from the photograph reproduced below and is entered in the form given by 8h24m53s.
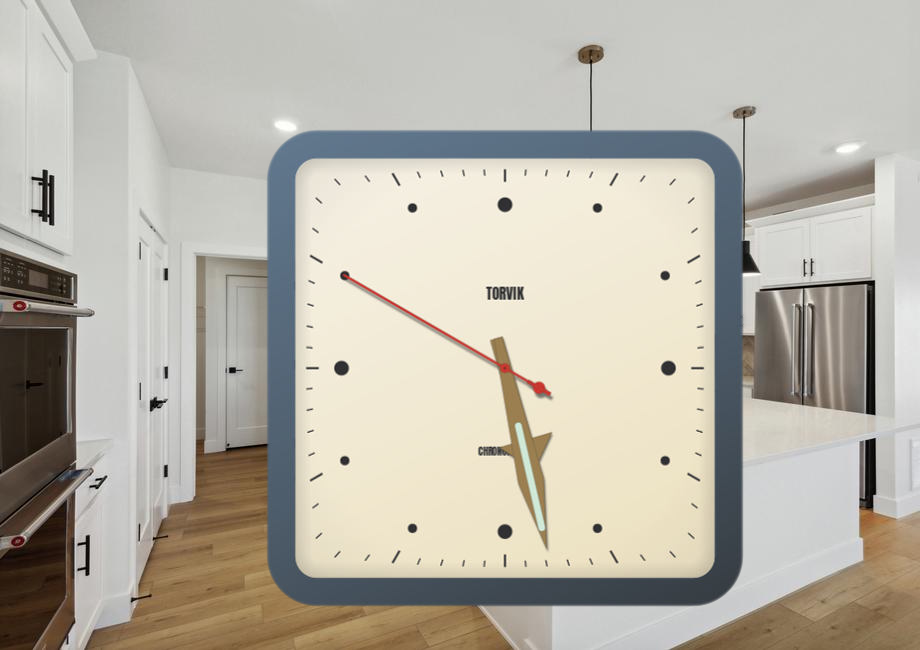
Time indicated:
5h27m50s
